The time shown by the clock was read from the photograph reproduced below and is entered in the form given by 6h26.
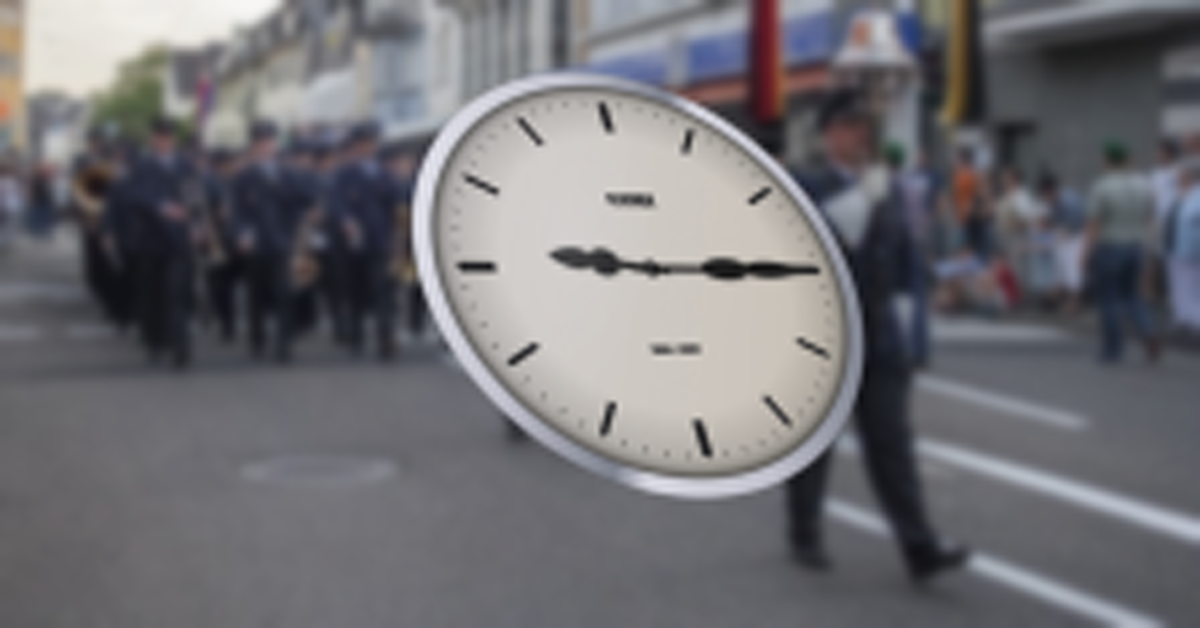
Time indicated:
9h15
